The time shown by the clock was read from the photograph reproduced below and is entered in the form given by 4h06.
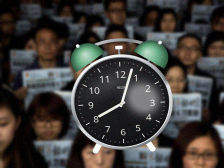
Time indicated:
8h03
